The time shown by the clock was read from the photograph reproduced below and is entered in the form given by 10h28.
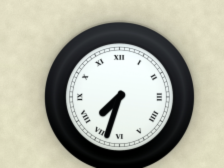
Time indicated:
7h33
